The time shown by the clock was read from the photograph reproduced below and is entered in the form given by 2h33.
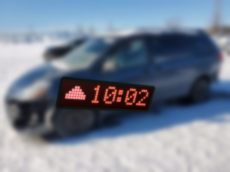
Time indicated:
10h02
